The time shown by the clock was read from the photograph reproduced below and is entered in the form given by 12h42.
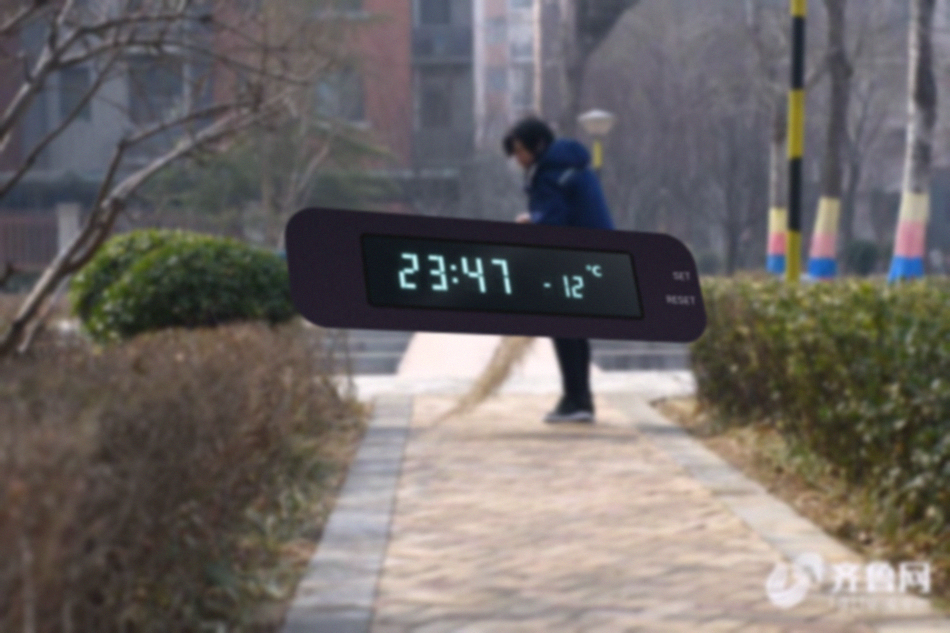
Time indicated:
23h47
